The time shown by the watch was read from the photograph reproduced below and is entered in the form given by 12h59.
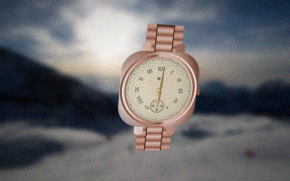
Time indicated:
6h01
